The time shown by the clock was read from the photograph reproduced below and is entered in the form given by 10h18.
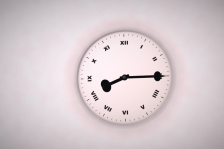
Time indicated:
8h15
